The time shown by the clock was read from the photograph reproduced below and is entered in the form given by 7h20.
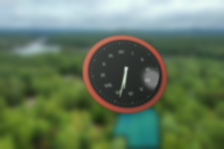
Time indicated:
6h34
